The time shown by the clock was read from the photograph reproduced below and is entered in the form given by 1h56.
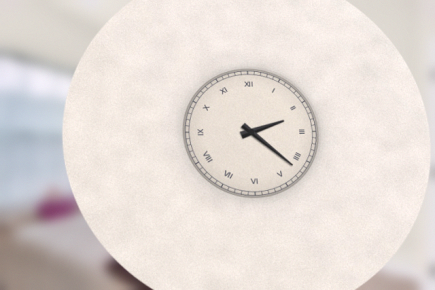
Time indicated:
2h22
